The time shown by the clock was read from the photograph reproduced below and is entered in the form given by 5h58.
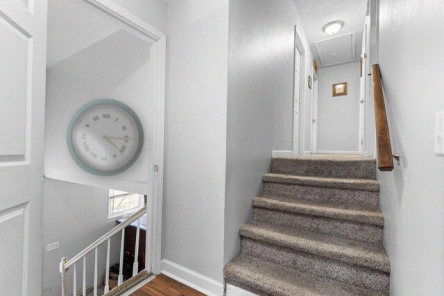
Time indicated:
4h15
